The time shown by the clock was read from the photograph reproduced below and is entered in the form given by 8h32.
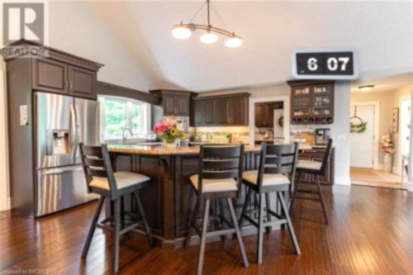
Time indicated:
6h07
